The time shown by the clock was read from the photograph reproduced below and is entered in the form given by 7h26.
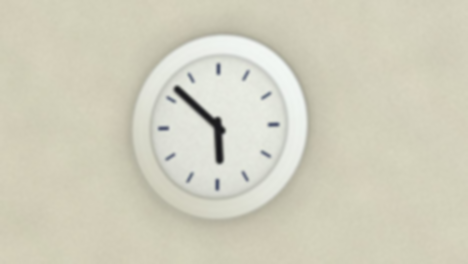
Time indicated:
5h52
